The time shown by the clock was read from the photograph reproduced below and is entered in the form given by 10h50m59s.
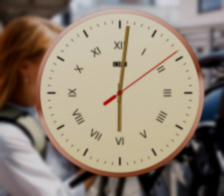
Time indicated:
6h01m09s
